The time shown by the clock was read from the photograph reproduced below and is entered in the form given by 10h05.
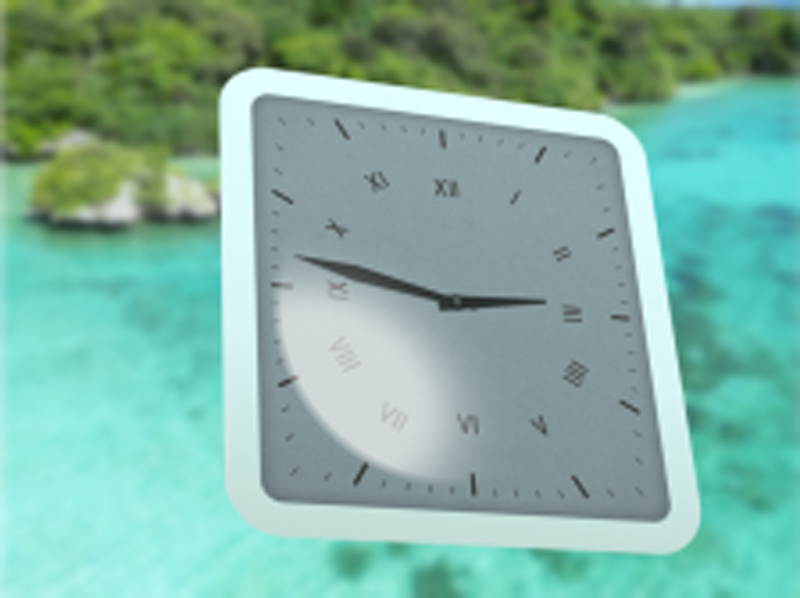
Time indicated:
2h47
